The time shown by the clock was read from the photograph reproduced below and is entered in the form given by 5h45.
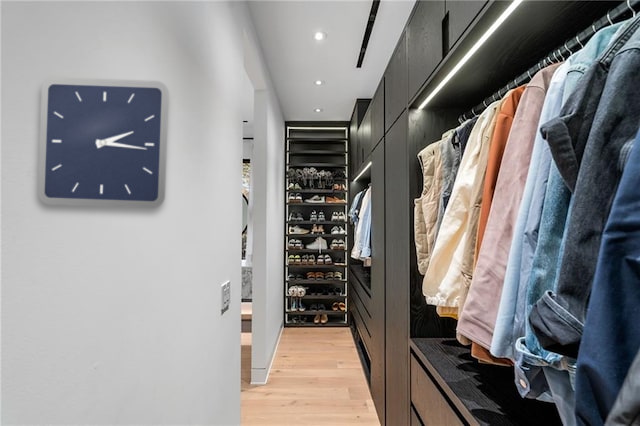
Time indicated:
2h16
